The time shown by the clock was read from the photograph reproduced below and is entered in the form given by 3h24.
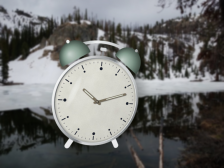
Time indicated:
10h12
